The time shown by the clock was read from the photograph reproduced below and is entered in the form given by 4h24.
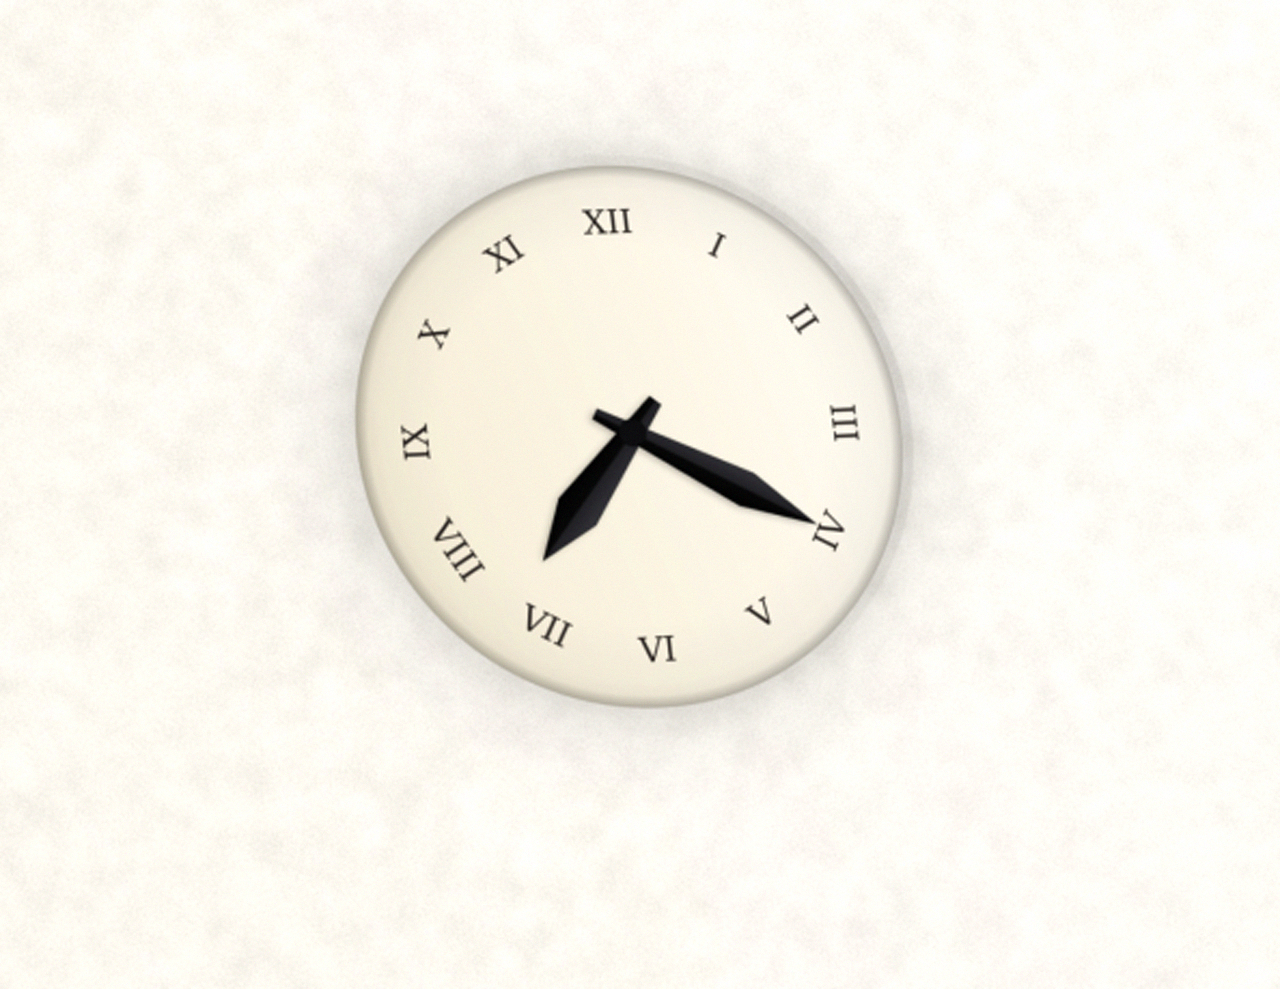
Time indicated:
7h20
